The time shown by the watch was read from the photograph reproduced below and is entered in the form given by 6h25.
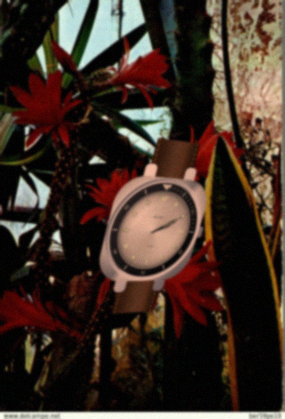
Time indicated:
2h10
